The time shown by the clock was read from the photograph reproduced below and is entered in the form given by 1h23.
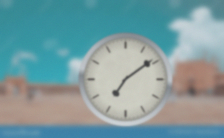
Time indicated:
7h09
